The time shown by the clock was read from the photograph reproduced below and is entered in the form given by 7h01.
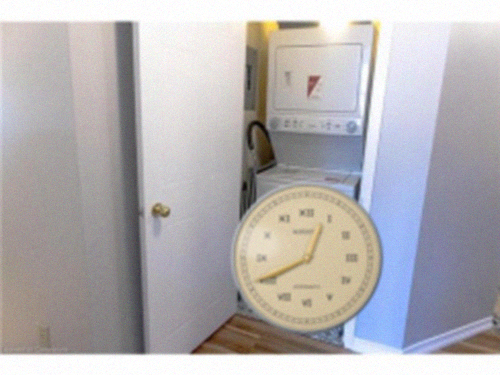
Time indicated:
12h41
